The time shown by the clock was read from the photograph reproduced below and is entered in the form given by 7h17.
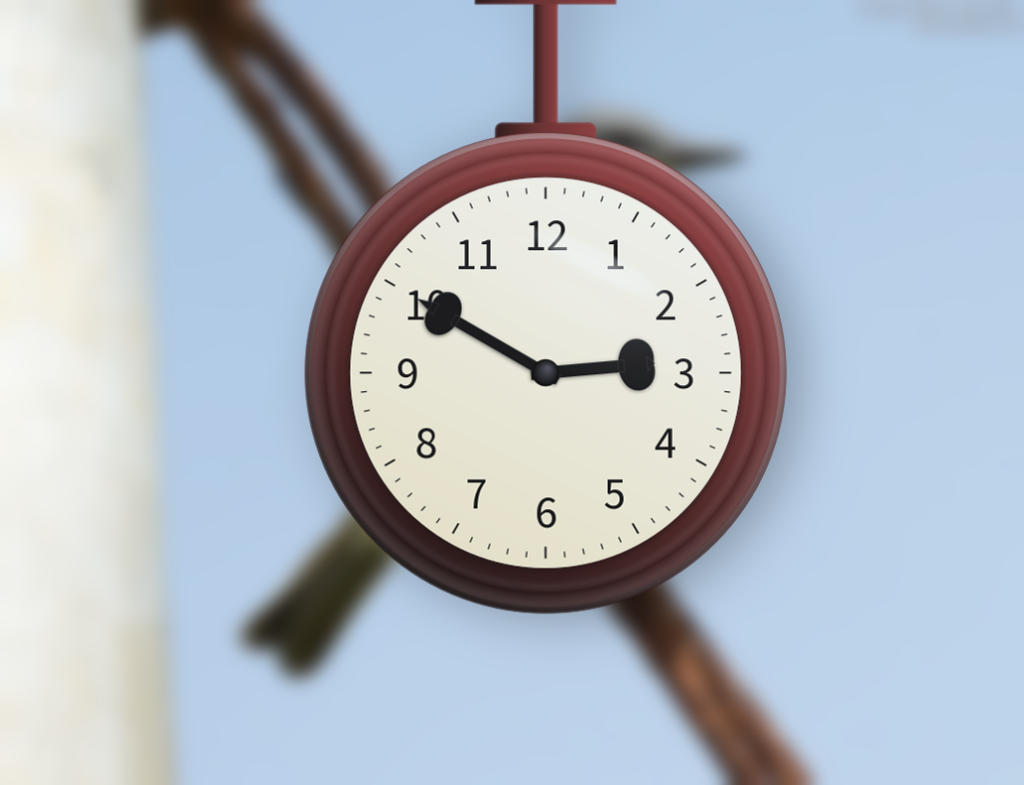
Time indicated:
2h50
